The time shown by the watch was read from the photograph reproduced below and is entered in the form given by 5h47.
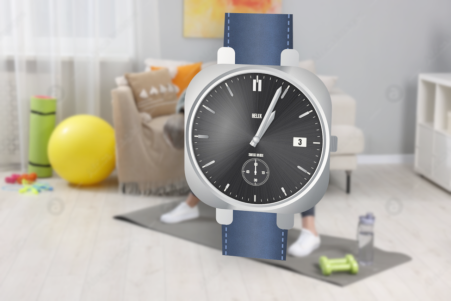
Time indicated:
1h04
